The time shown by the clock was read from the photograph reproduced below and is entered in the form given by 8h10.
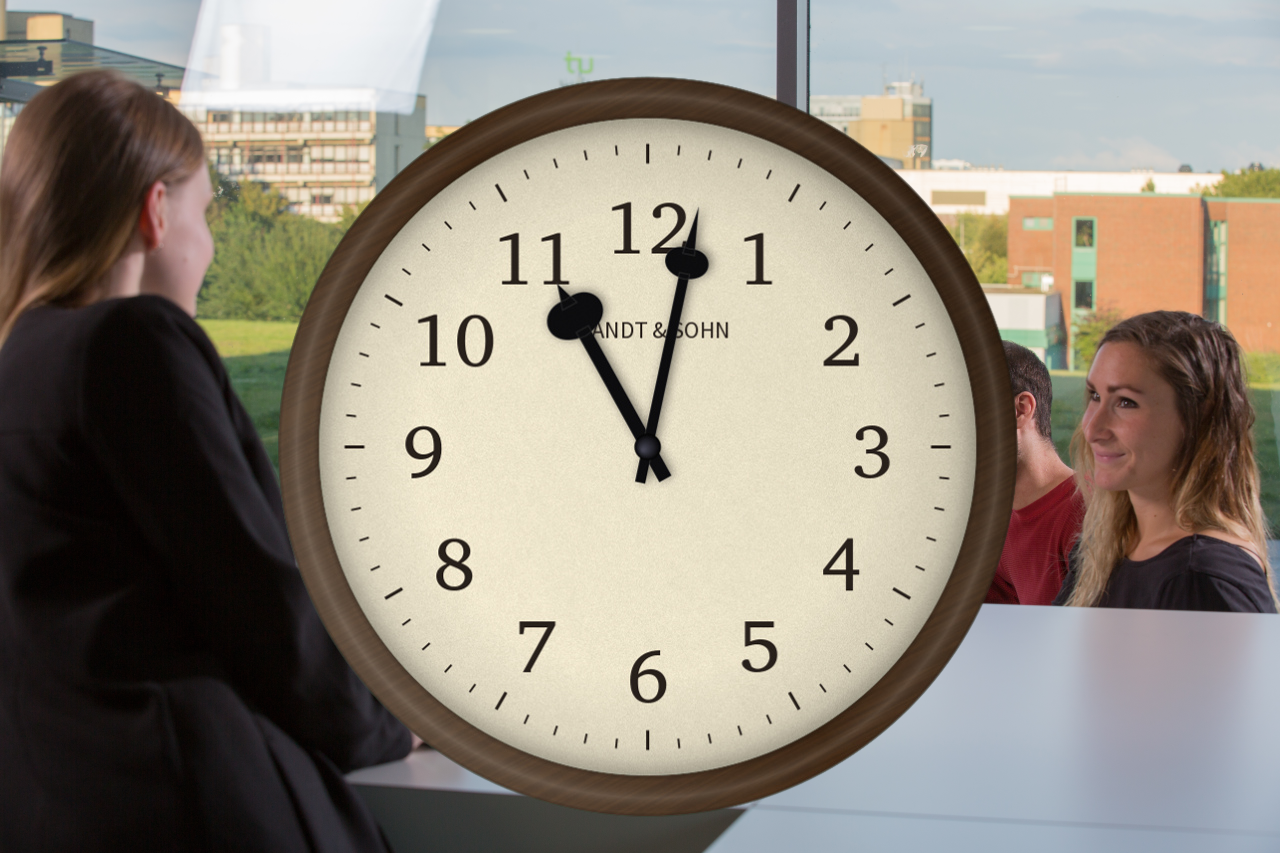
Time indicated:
11h02
